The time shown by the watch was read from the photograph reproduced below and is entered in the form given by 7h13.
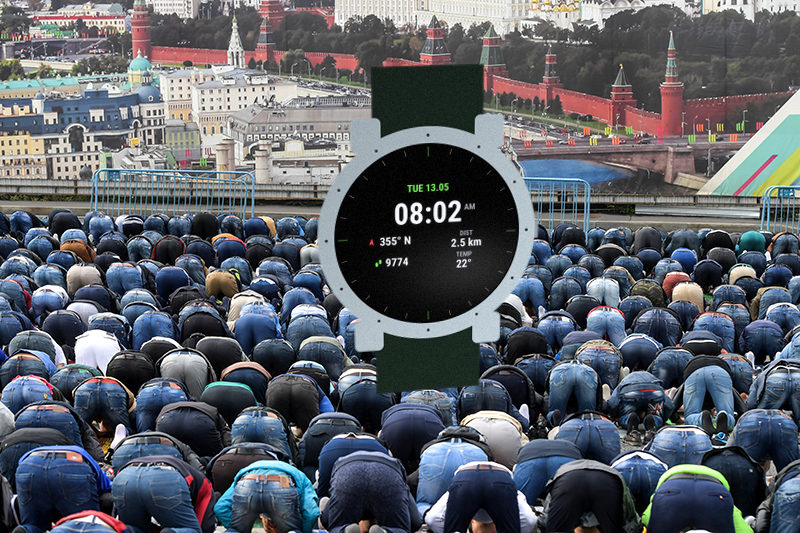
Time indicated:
8h02
